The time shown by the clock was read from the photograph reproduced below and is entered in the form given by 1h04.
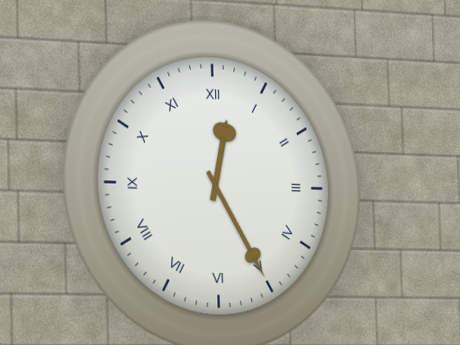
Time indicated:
12h25
